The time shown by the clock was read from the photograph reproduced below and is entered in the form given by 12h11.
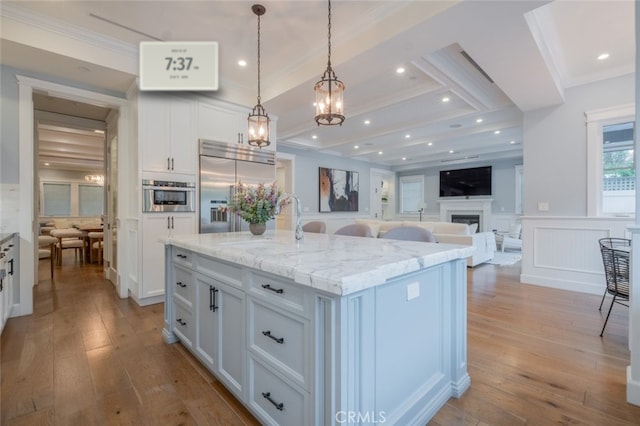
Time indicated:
7h37
